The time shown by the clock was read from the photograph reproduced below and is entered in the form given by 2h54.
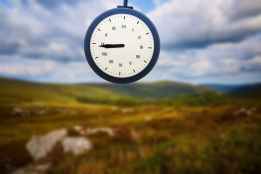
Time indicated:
8h44
